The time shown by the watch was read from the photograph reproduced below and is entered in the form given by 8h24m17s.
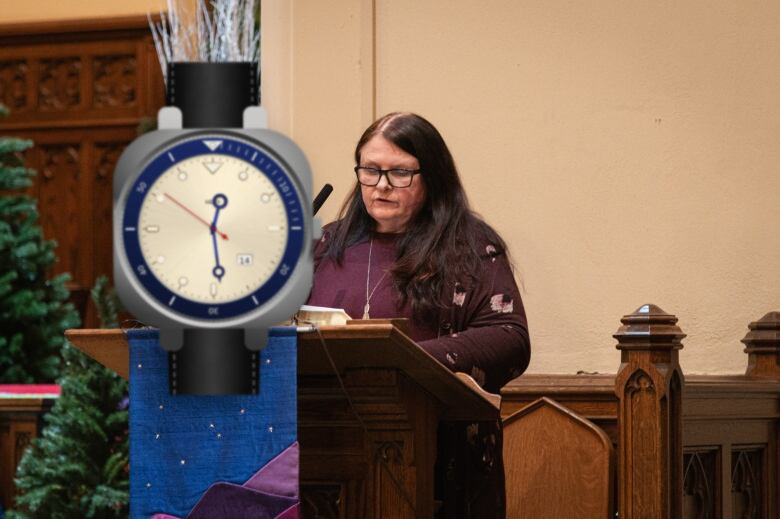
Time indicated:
12h28m51s
